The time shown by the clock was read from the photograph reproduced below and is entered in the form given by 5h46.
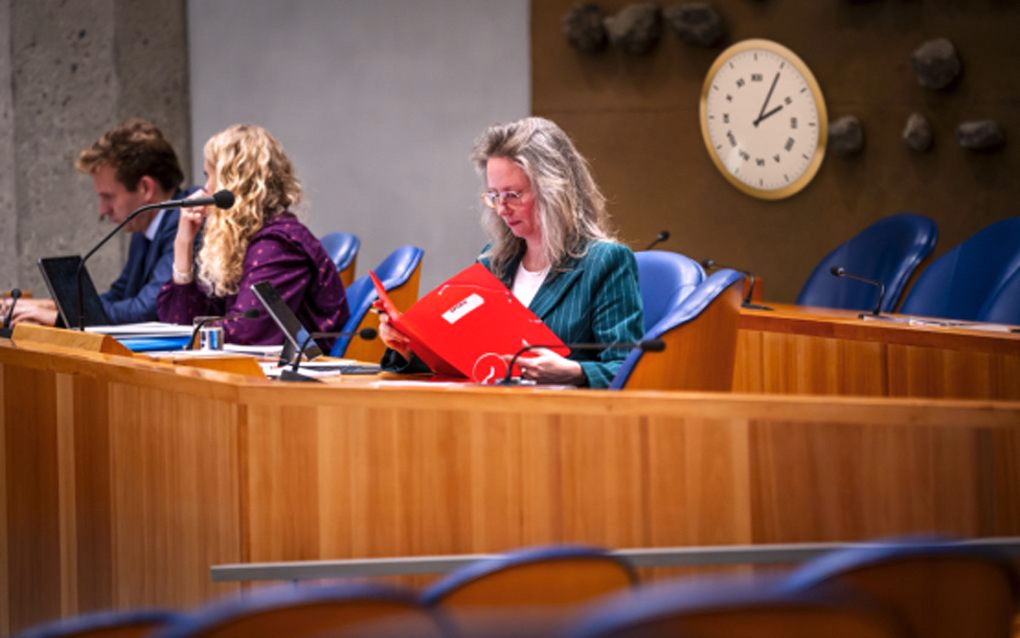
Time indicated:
2h05
